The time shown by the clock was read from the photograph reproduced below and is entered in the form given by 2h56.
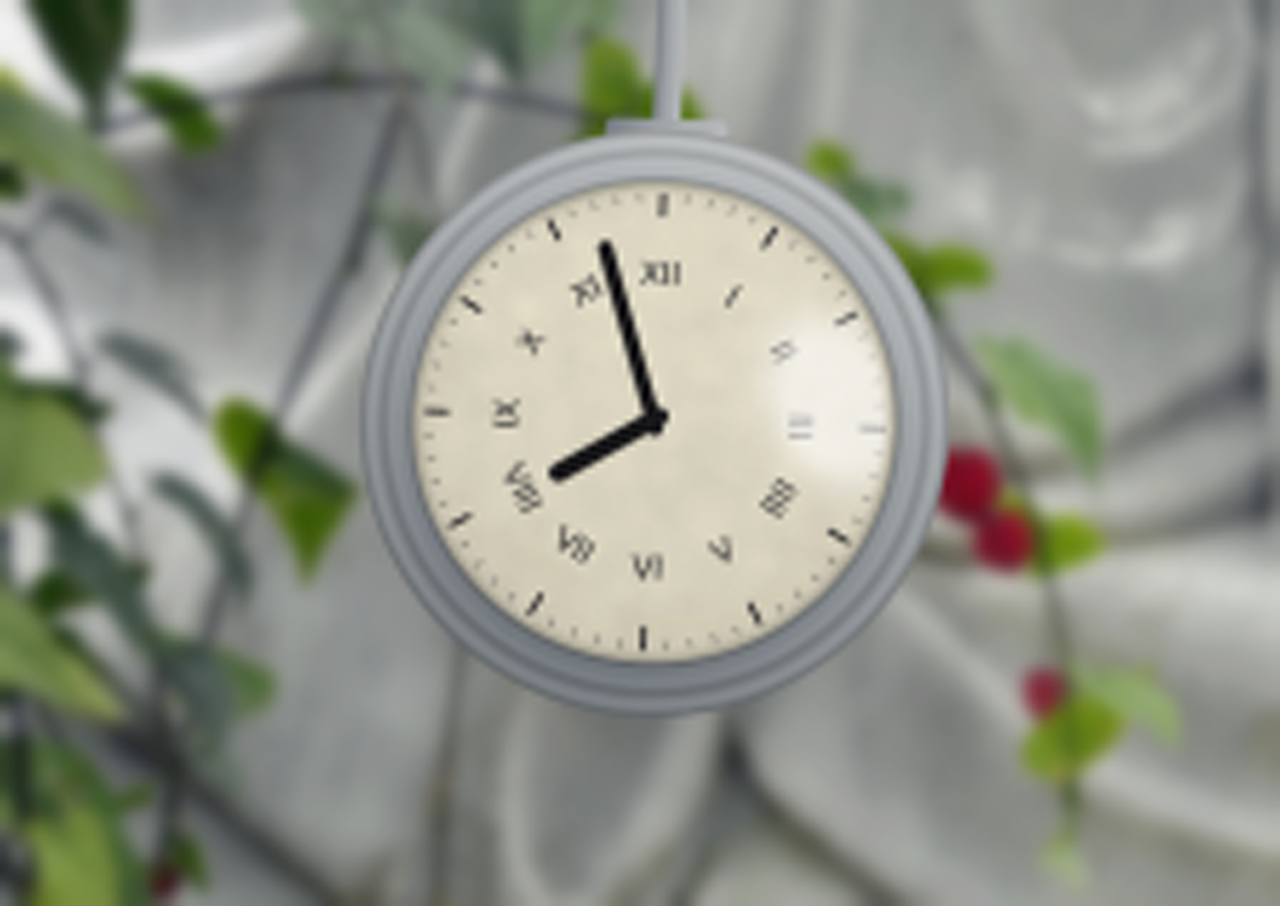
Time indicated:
7h57
